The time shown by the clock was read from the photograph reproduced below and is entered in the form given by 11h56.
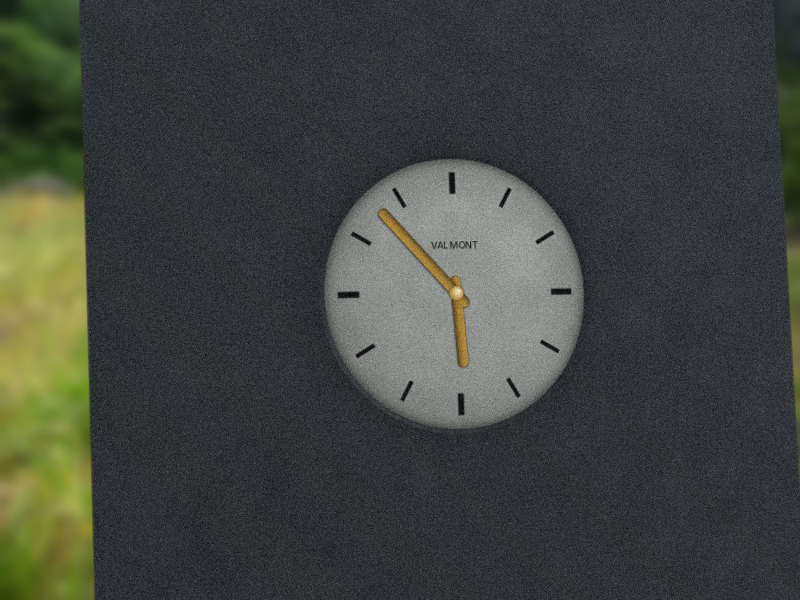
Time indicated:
5h53
